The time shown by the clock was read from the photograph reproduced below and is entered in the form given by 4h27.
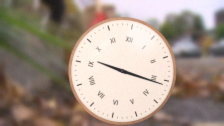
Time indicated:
9h16
